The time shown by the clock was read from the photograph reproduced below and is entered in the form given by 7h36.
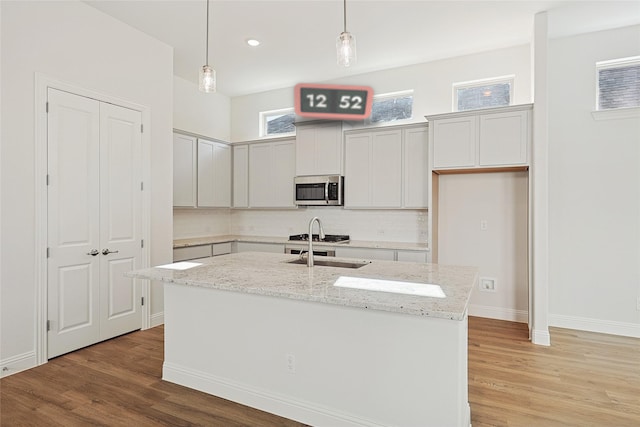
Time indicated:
12h52
